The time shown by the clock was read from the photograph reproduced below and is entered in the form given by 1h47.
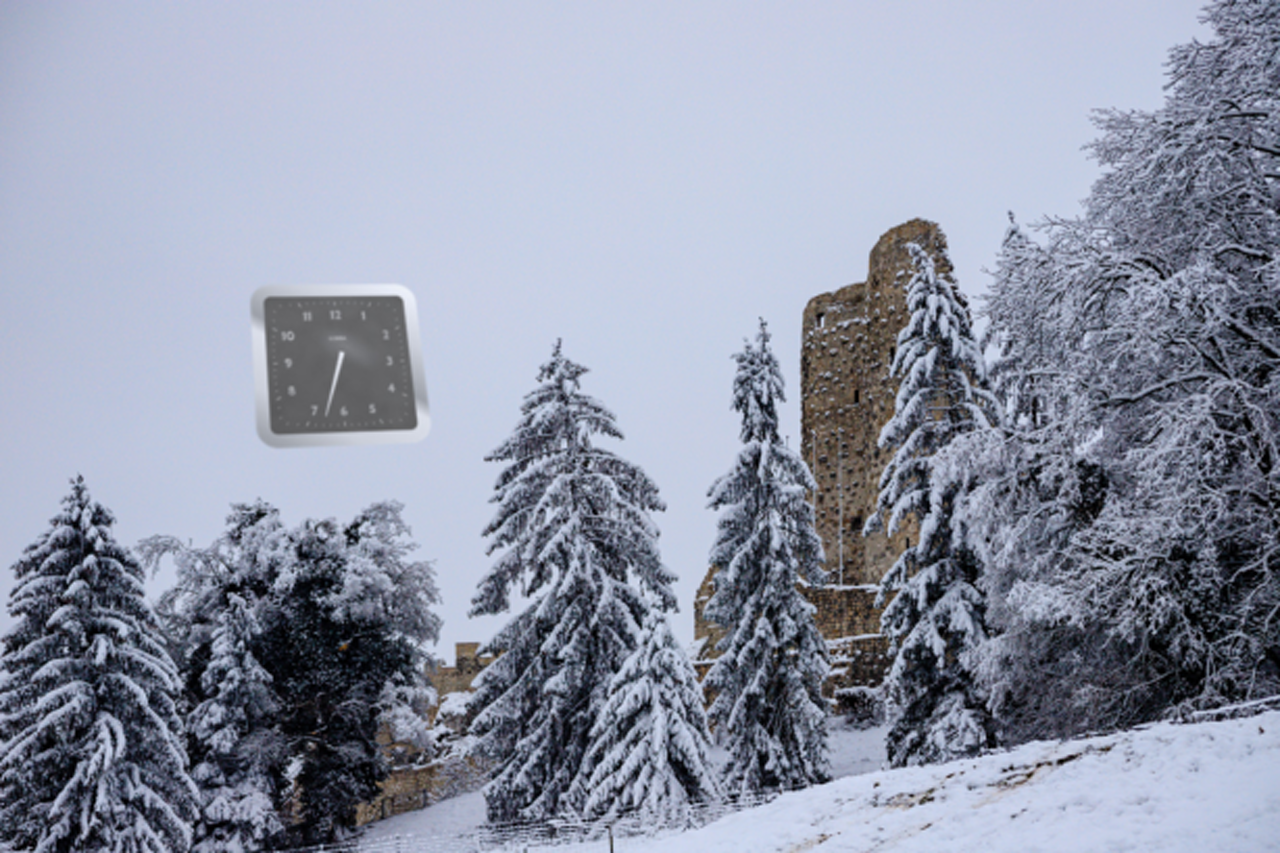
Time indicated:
6h33
